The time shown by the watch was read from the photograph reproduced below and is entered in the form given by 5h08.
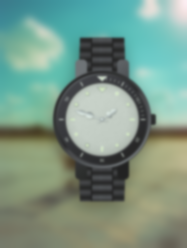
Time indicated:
1h48
